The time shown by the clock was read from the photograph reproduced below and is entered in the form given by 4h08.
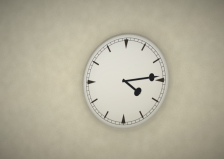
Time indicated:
4h14
